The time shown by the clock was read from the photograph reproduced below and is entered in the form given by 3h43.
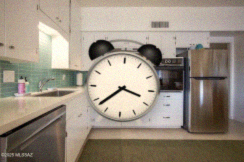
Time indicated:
3h38
